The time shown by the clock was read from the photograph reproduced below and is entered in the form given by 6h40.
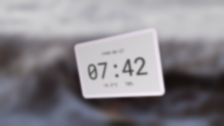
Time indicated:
7h42
